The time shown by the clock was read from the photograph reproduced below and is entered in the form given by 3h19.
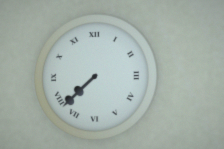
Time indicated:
7h38
